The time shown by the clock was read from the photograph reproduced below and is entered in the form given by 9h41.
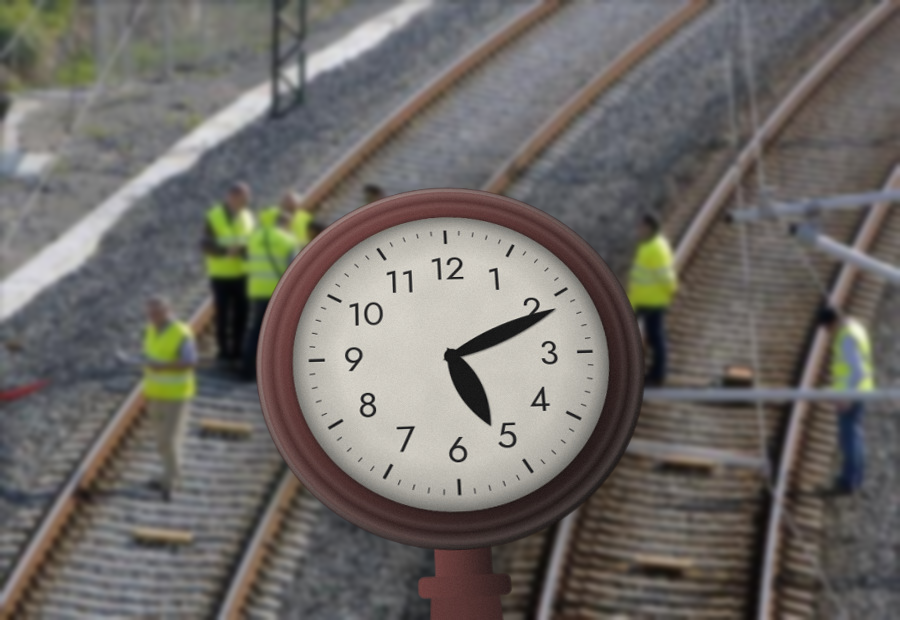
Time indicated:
5h11
